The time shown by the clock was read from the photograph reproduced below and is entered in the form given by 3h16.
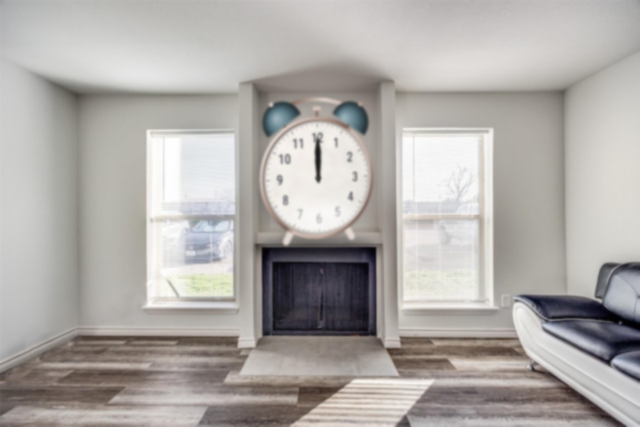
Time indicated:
12h00
